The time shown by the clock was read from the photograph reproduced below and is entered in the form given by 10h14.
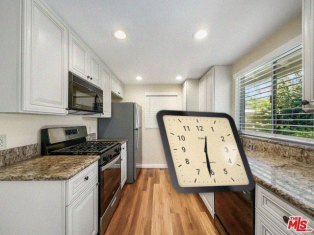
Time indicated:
12h31
